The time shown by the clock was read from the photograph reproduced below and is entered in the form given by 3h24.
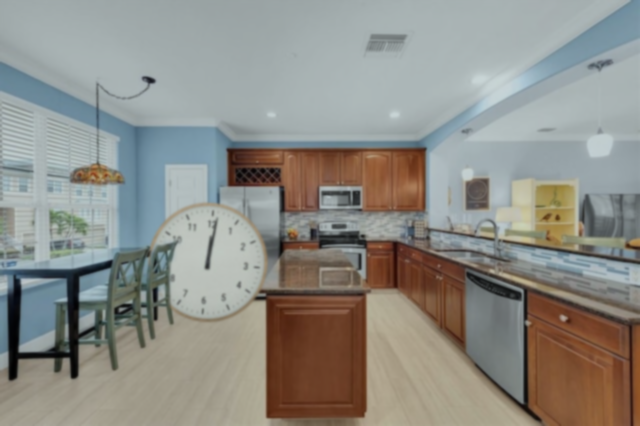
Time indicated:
12h01
